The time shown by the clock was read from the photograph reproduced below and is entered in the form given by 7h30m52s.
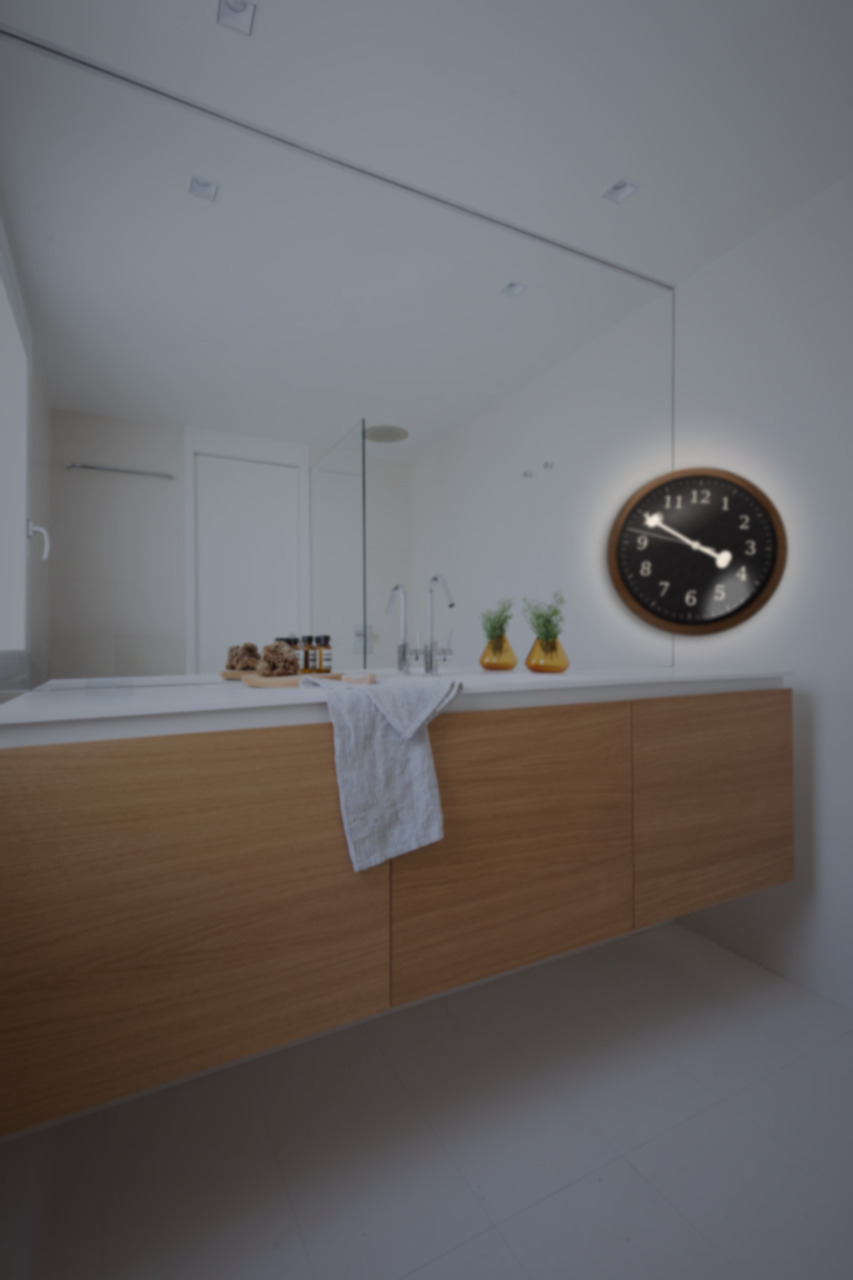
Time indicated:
3h49m47s
